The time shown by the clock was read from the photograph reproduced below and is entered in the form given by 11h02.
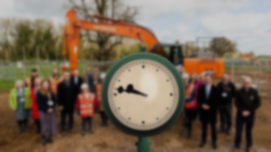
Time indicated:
9h47
